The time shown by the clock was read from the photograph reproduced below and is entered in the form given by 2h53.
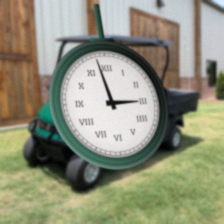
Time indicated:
2h58
